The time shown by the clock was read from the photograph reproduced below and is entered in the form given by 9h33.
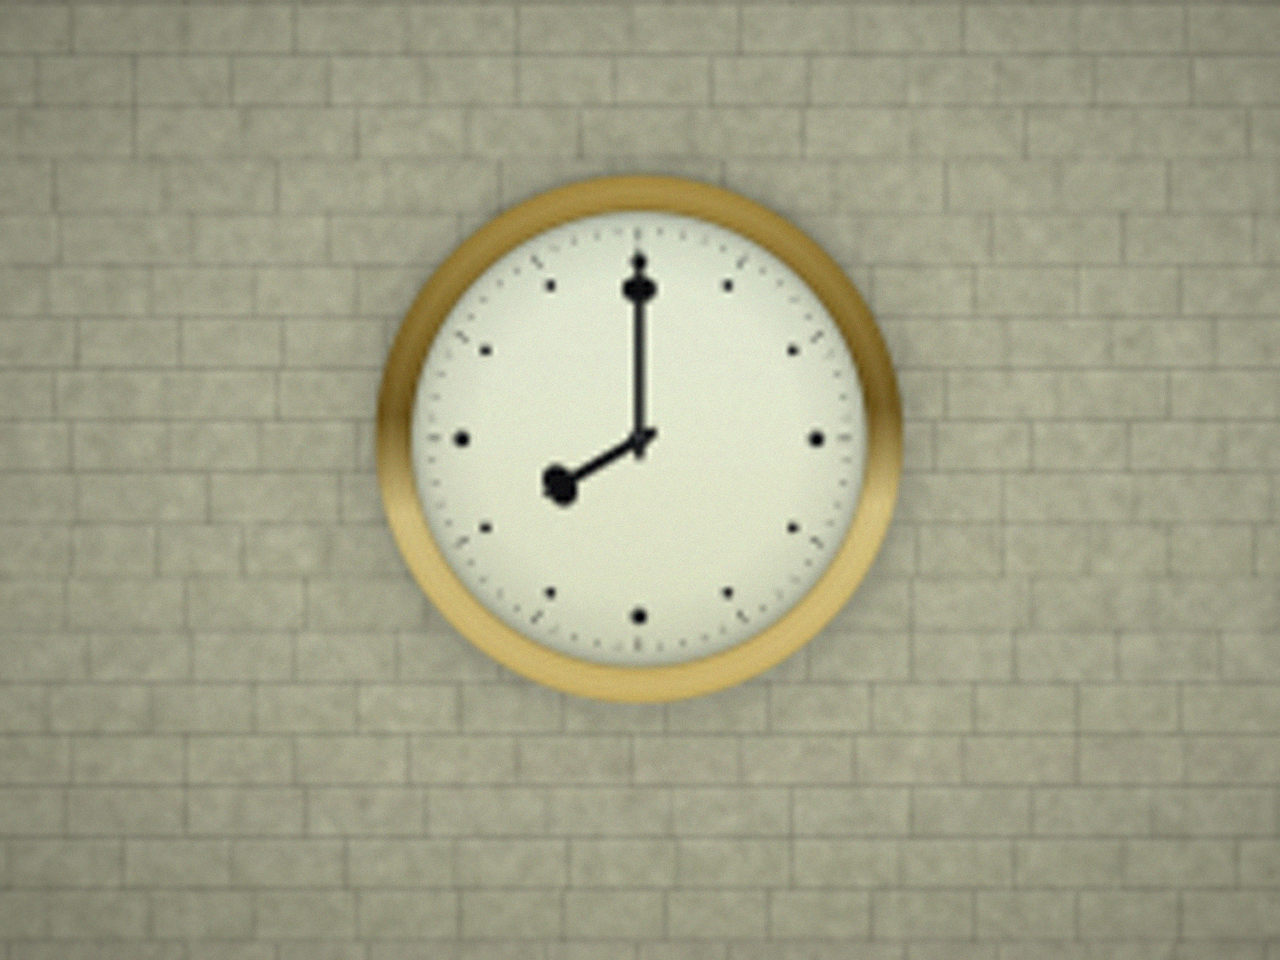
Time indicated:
8h00
